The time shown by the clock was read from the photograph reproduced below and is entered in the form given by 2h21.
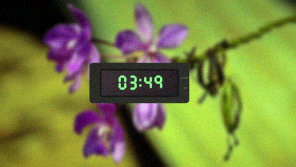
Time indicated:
3h49
